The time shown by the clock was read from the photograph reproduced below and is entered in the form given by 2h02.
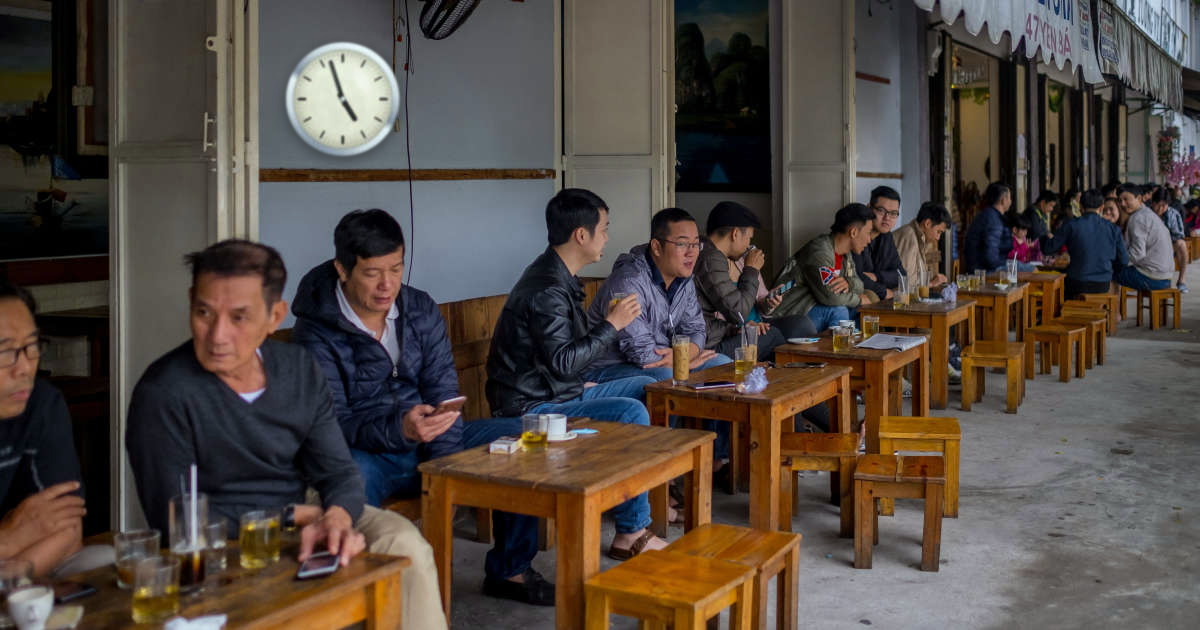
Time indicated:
4h57
